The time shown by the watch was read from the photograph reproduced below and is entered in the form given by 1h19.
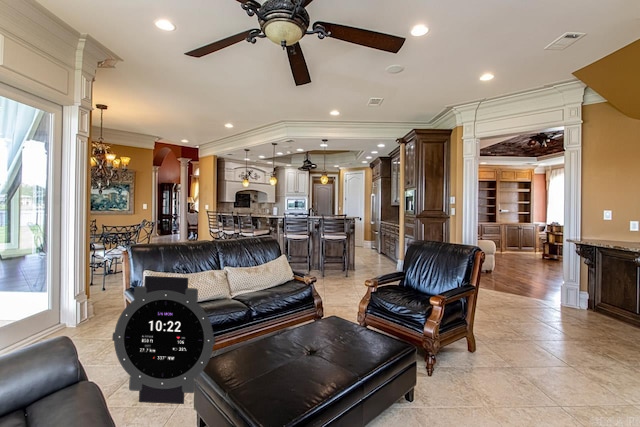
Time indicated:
10h22
